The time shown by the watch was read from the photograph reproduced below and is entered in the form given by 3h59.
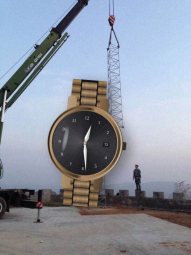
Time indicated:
12h29
